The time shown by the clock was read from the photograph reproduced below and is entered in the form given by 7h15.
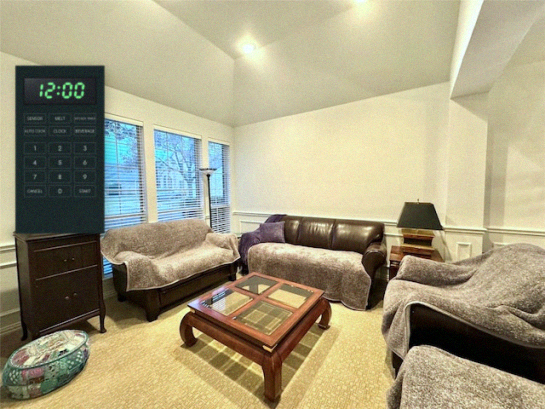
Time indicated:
12h00
